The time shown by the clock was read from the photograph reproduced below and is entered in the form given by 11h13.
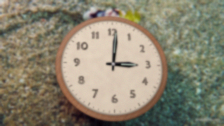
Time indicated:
3h01
